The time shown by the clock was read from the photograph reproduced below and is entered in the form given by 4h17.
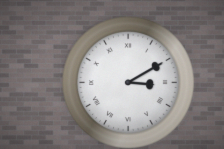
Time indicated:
3h10
